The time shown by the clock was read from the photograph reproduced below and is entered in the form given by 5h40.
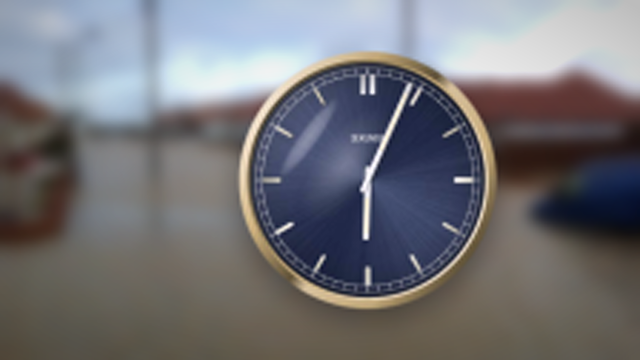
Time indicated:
6h04
